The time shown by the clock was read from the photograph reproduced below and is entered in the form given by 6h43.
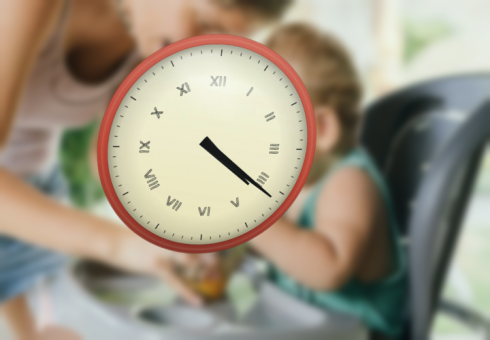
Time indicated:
4h21
